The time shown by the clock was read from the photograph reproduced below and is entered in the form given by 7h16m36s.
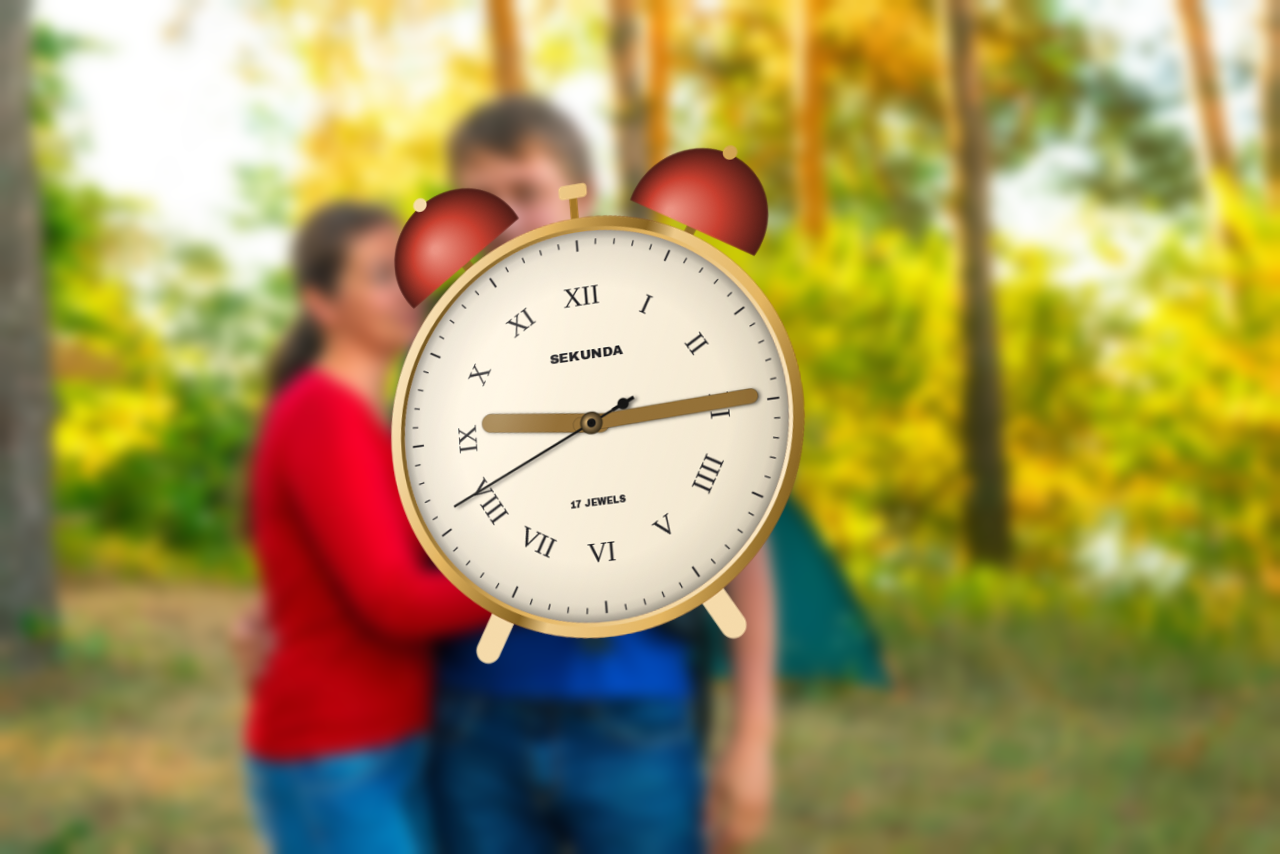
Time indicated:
9h14m41s
